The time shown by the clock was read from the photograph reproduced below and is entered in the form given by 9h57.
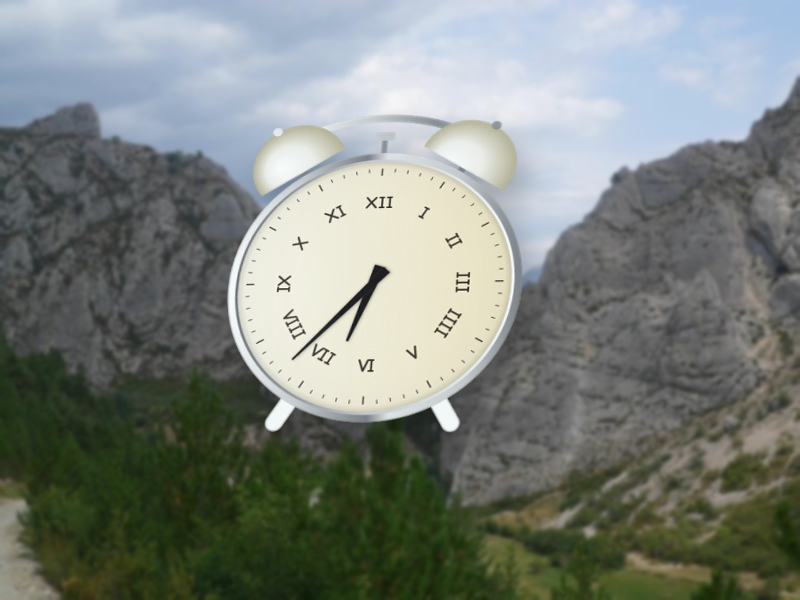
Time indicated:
6h37
